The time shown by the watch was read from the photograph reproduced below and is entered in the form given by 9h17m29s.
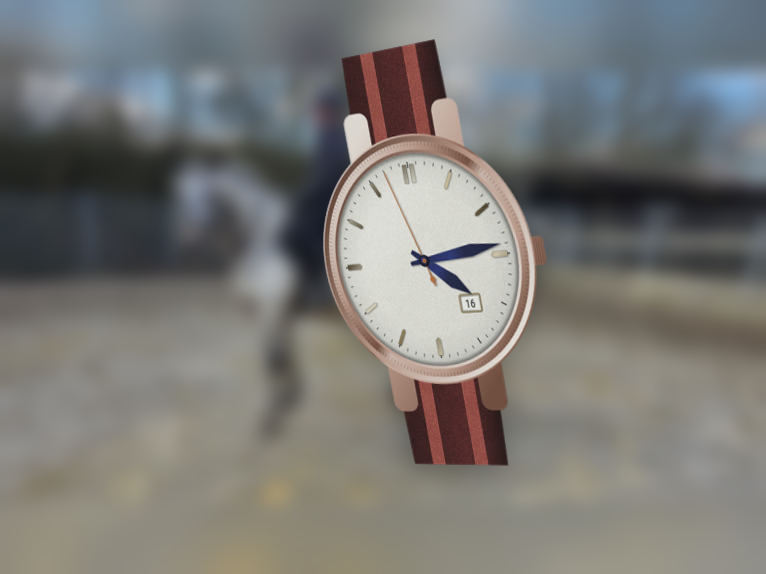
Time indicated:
4h13m57s
